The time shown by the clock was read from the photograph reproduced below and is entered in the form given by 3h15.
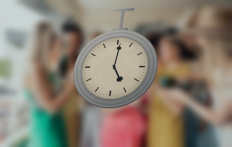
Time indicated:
5h01
